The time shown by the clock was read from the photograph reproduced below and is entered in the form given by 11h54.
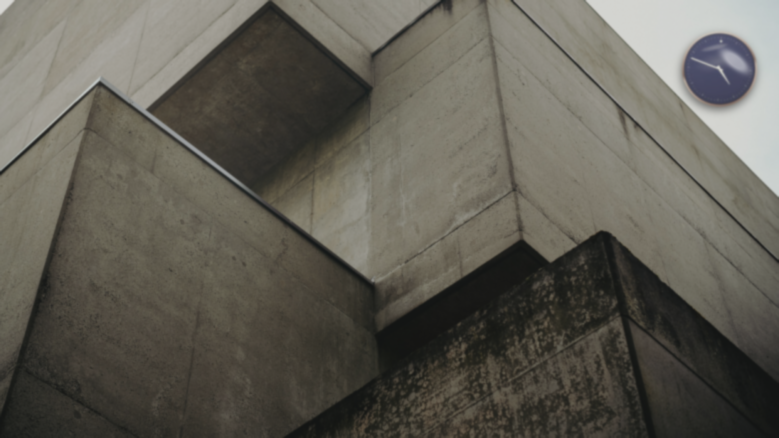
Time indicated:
4h48
